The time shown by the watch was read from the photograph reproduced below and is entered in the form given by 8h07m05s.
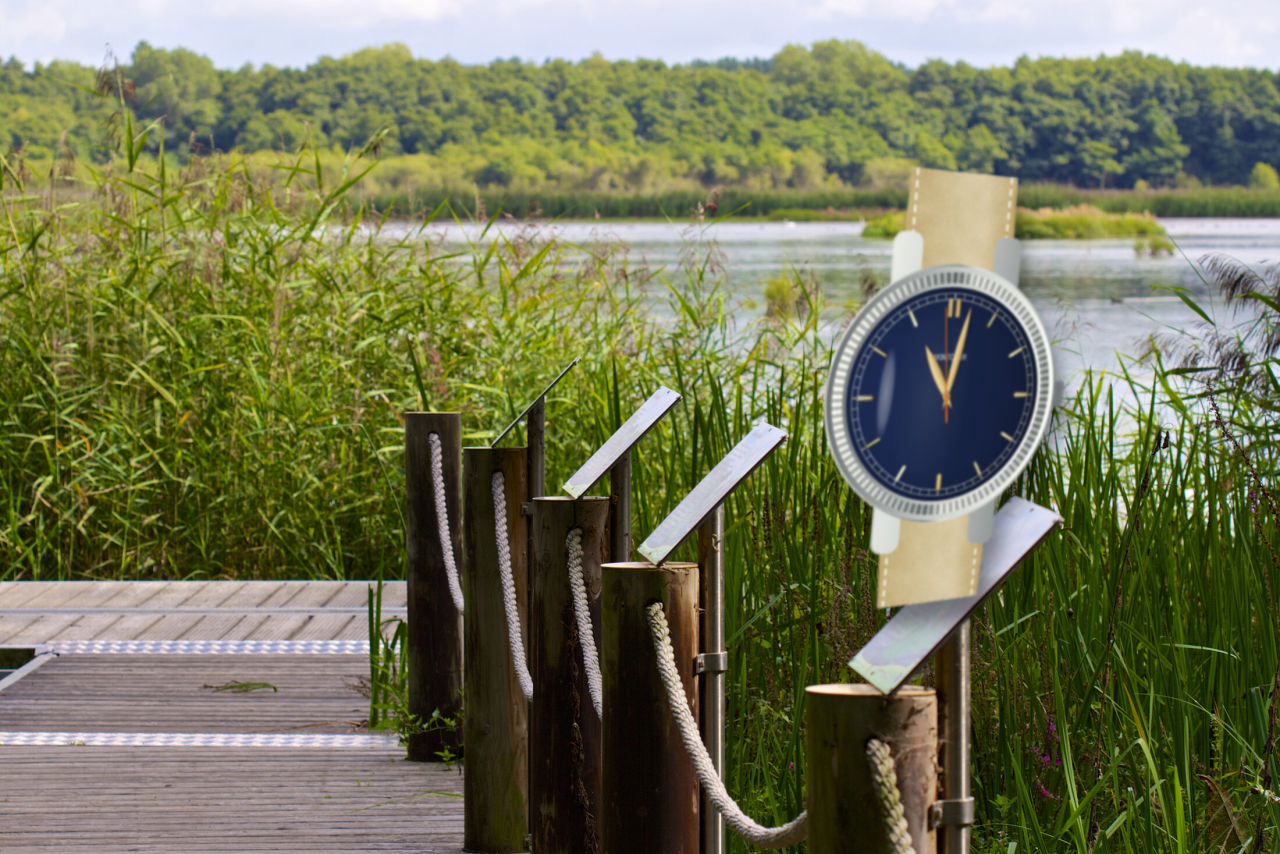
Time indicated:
11h01m59s
